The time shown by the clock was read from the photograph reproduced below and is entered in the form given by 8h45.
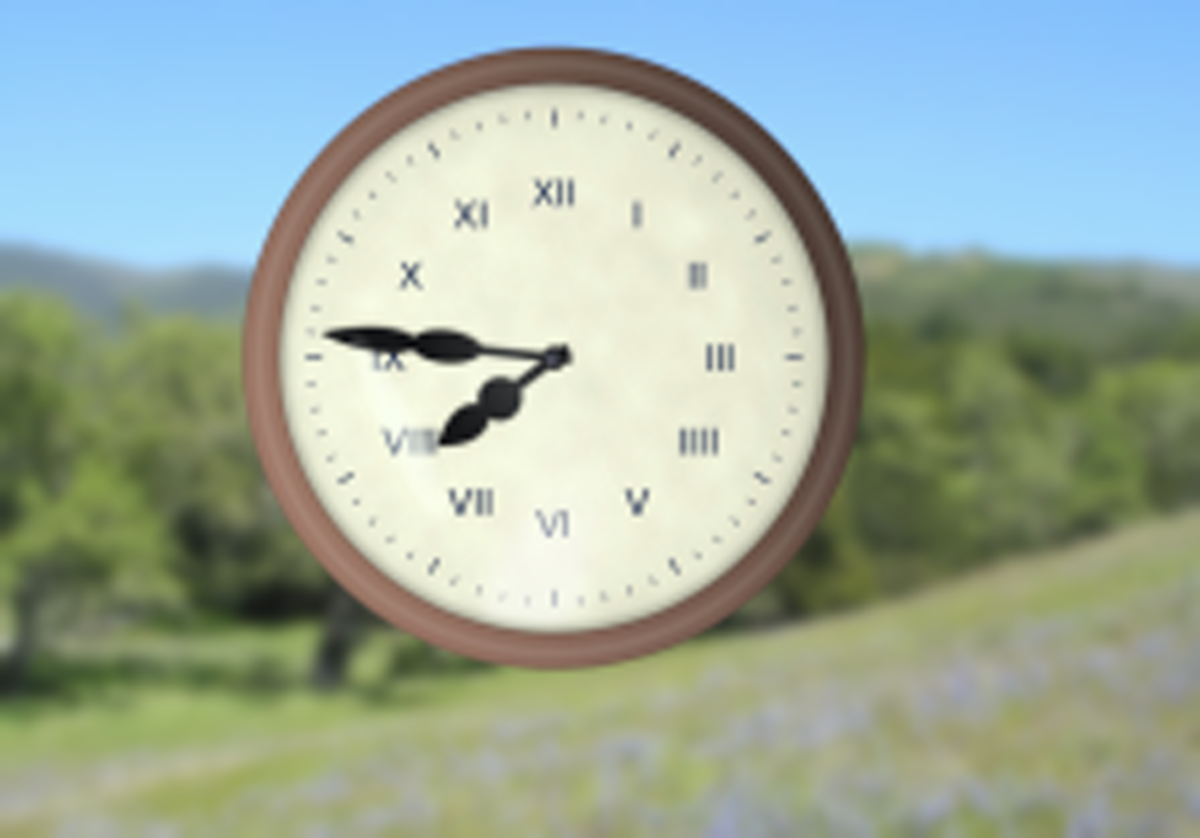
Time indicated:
7h46
